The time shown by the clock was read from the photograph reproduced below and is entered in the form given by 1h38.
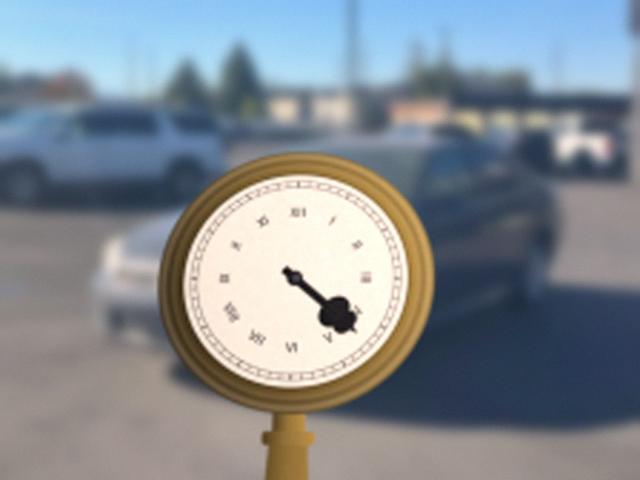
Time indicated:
4h22
